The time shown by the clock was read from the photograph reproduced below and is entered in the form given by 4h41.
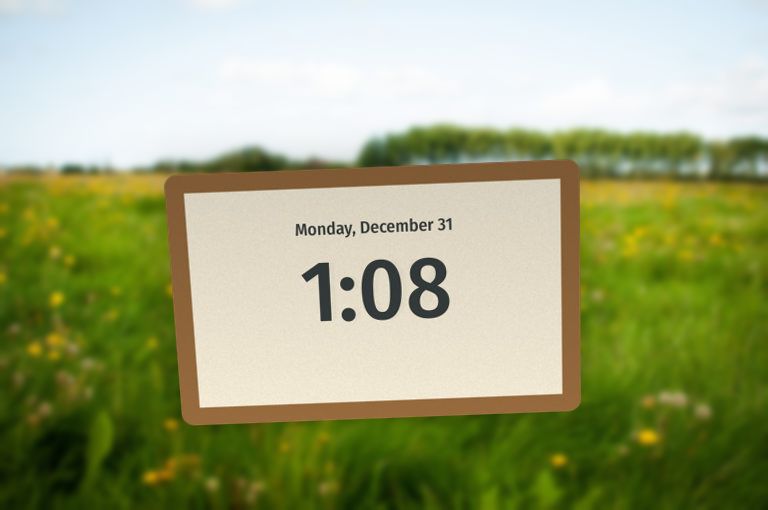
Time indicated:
1h08
